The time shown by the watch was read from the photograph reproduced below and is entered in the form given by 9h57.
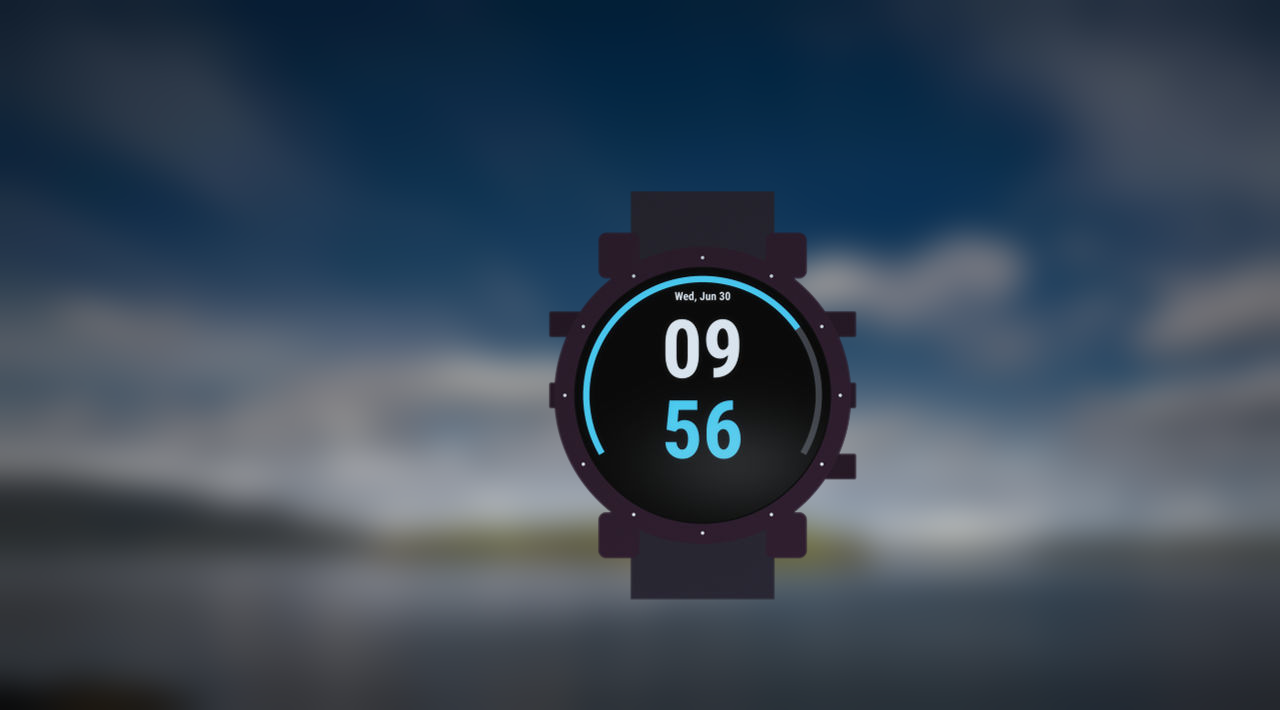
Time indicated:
9h56
